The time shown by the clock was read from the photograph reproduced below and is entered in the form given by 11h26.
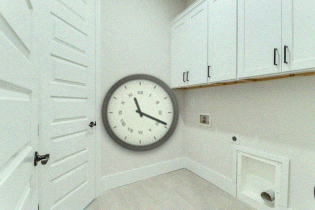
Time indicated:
11h19
